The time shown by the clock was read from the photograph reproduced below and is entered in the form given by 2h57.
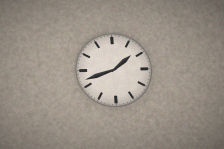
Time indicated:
1h42
